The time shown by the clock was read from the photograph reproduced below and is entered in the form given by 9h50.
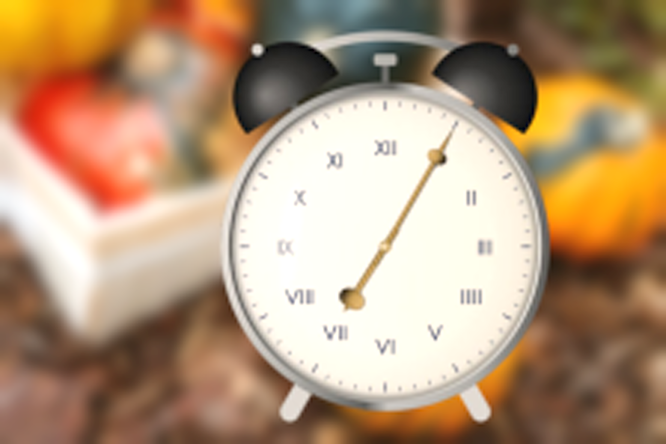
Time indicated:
7h05
